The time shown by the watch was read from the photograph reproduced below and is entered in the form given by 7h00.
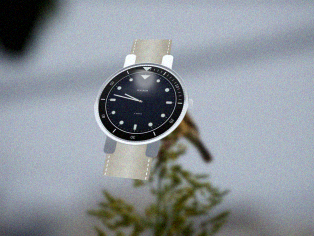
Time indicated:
9h47
